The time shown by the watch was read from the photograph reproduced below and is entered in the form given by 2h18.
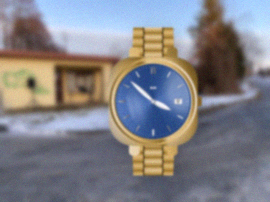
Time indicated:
3h52
